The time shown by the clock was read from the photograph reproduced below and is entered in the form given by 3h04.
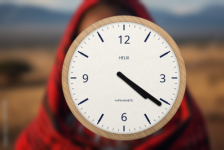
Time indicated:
4h21
